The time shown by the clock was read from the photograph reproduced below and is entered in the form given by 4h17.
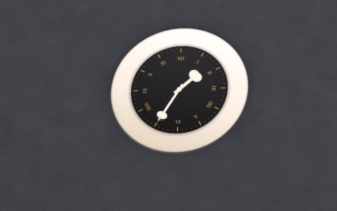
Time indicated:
1h35
